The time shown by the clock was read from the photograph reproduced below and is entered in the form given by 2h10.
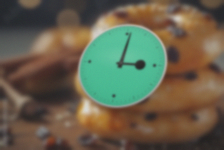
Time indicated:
3h01
